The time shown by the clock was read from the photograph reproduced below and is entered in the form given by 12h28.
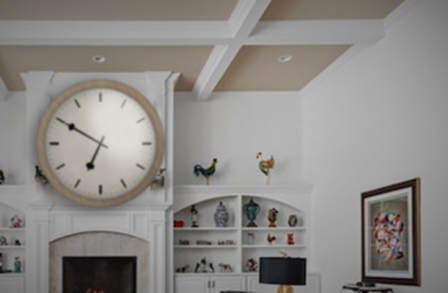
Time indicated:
6h50
